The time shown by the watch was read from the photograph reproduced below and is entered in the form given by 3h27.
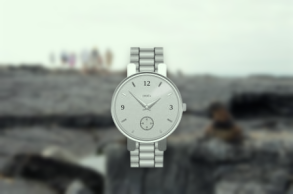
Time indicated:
1h52
